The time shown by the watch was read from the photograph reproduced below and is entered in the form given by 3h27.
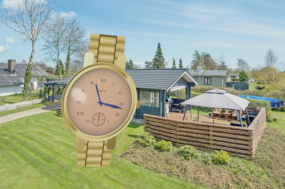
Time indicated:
11h17
